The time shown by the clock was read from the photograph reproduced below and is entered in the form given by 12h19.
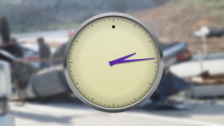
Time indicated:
2h14
